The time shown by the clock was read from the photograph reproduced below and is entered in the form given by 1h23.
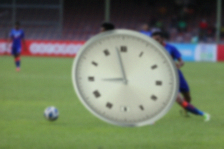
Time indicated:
8h58
